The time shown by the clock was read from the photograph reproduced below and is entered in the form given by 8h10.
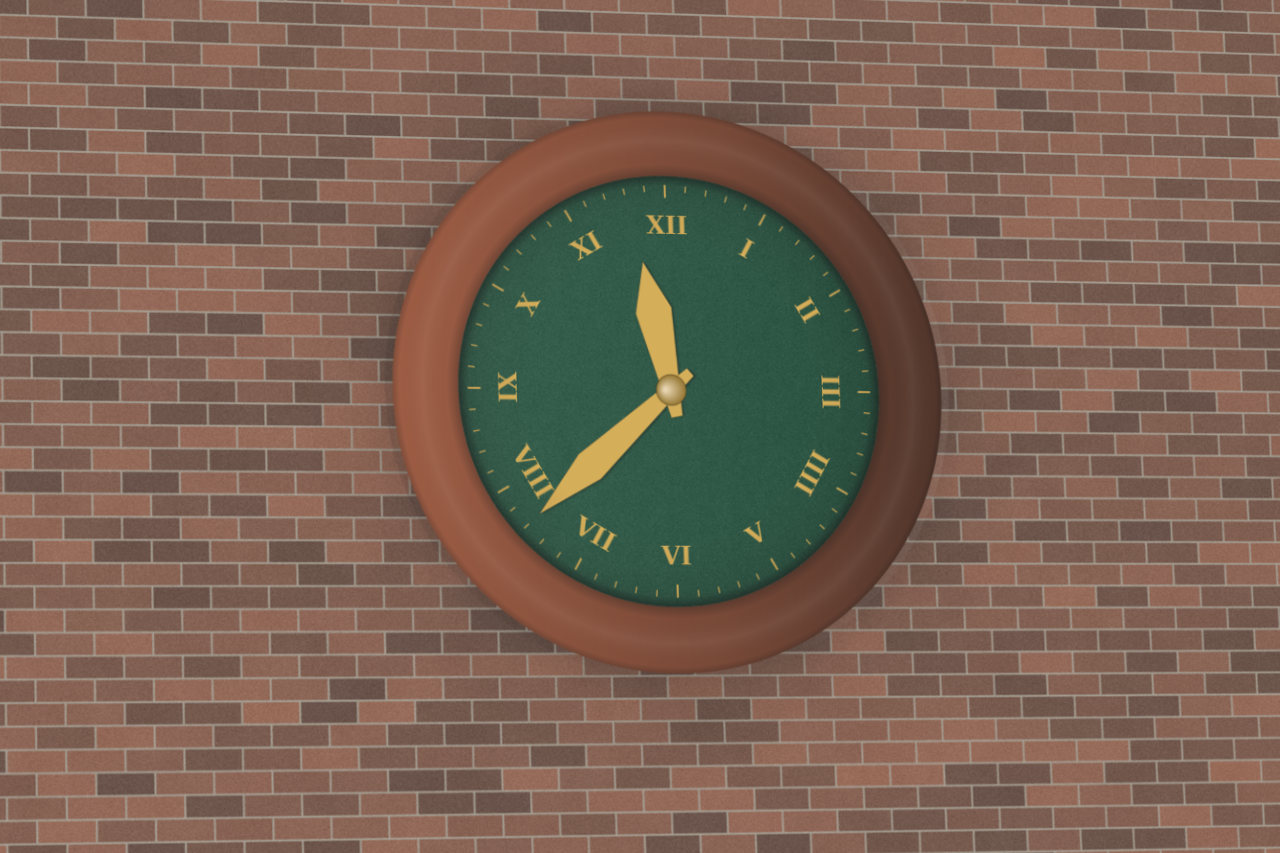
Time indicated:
11h38
